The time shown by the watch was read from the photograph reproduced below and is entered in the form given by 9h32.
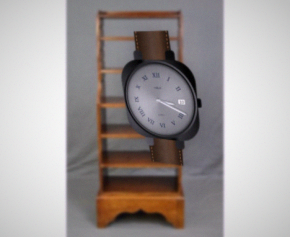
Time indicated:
3h19
